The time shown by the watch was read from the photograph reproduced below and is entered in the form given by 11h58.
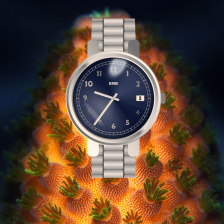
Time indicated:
9h36
